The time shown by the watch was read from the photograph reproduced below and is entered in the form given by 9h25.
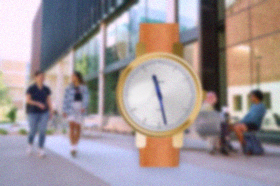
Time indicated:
11h28
